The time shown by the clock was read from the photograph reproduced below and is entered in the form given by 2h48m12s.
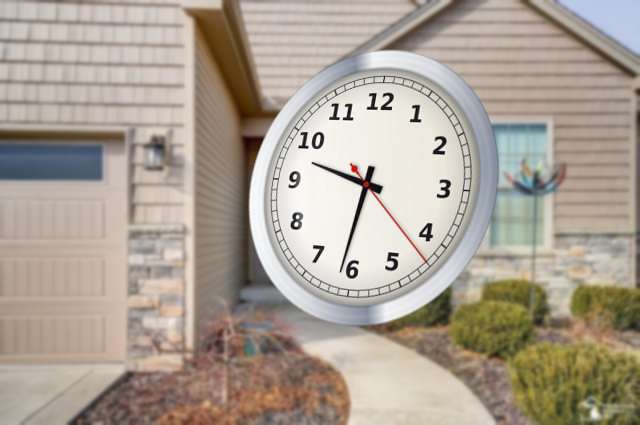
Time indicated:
9h31m22s
